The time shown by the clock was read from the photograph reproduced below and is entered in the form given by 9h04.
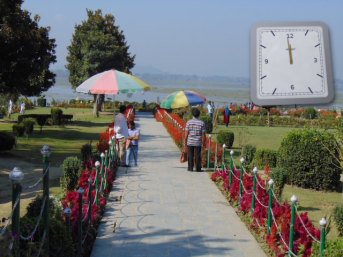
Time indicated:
11h59
